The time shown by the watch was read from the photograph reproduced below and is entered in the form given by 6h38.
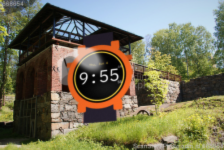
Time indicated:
9h55
